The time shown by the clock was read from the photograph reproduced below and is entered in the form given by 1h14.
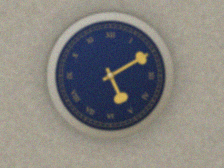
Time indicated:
5h10
